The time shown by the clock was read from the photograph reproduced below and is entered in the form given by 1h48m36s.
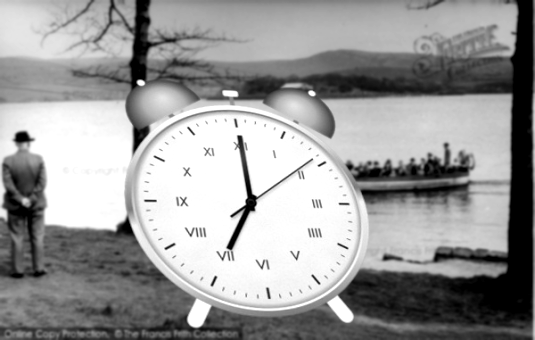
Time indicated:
7h00m09s
